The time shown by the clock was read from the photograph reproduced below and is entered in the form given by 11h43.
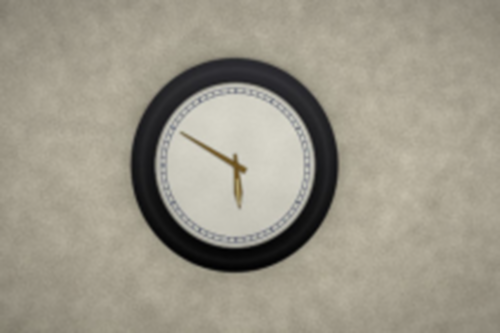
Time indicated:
5h50
